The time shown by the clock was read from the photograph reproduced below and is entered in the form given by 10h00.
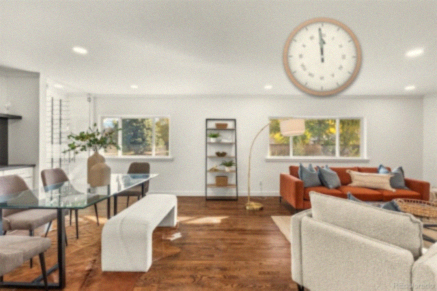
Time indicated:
11h59
